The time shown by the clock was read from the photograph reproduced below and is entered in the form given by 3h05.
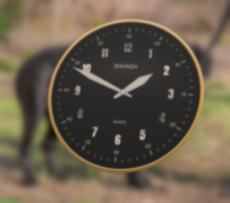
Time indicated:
1h49
